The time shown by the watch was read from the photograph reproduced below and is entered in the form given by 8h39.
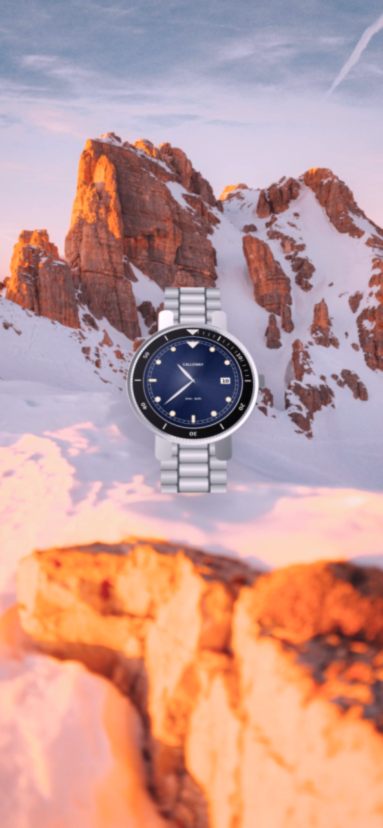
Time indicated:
10h38
